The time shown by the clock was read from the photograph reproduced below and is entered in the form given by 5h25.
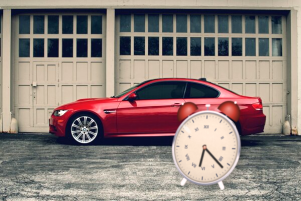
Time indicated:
6h22
